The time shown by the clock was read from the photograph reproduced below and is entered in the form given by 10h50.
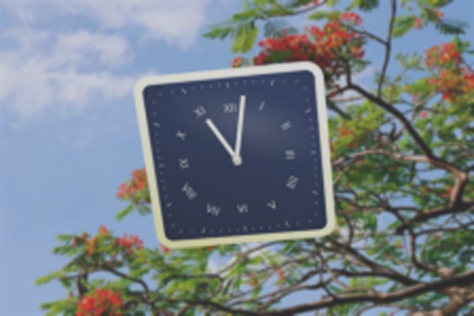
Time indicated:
11h02
